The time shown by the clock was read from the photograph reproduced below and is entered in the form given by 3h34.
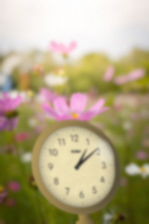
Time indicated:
1h09
